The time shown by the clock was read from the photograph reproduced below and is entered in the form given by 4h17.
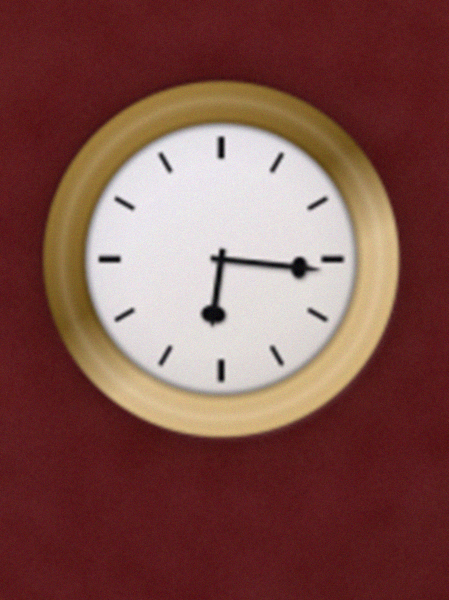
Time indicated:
6h16
